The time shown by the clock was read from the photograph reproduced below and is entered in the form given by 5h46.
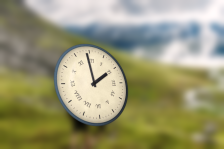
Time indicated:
1h59
